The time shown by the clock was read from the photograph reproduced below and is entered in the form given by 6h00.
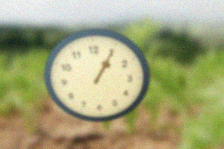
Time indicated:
1h05
